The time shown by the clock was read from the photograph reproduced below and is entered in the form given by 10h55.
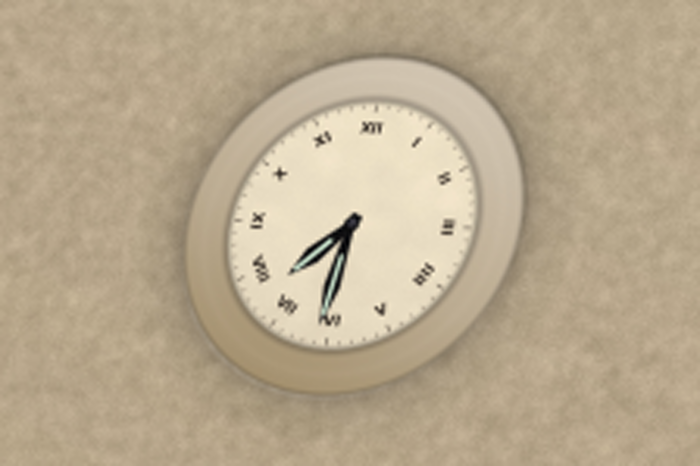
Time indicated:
7h31
